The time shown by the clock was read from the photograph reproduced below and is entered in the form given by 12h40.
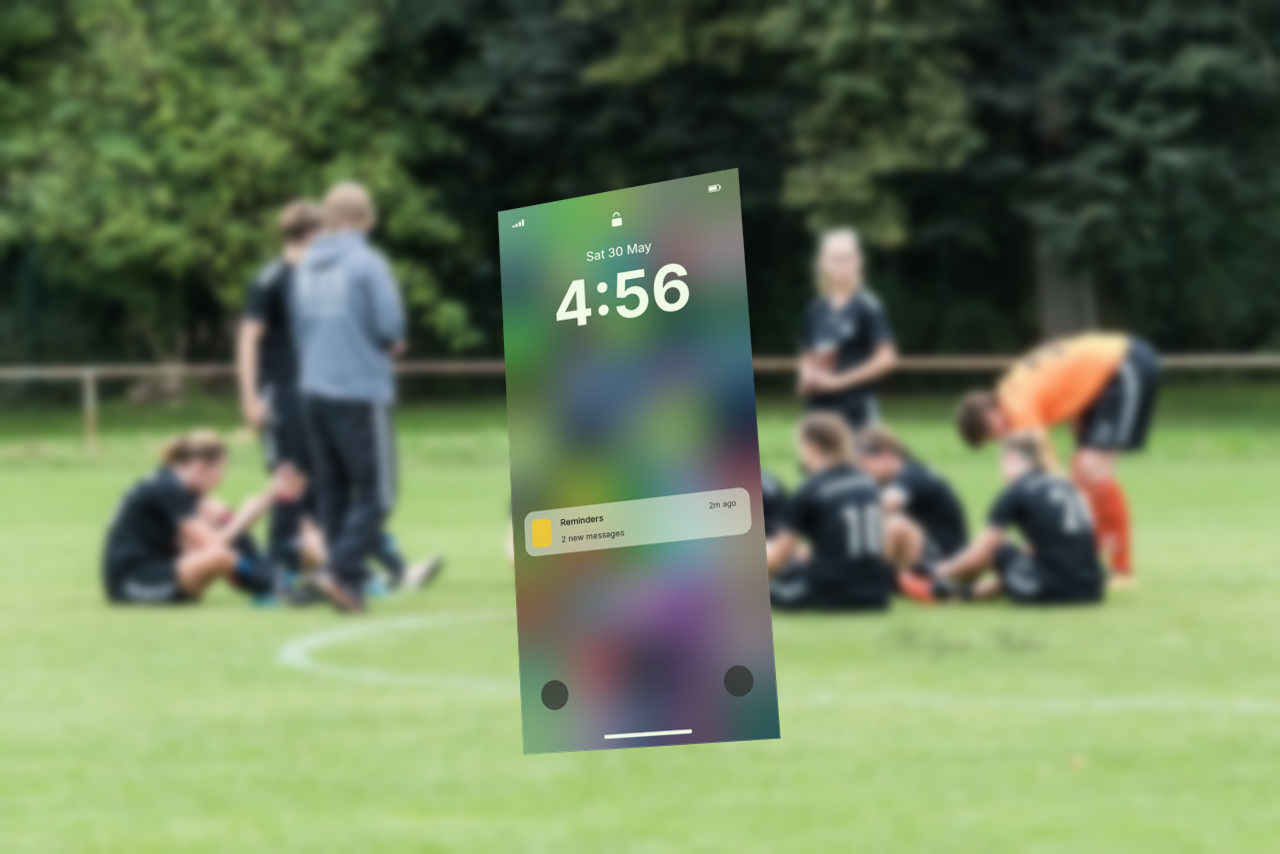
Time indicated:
4h56
